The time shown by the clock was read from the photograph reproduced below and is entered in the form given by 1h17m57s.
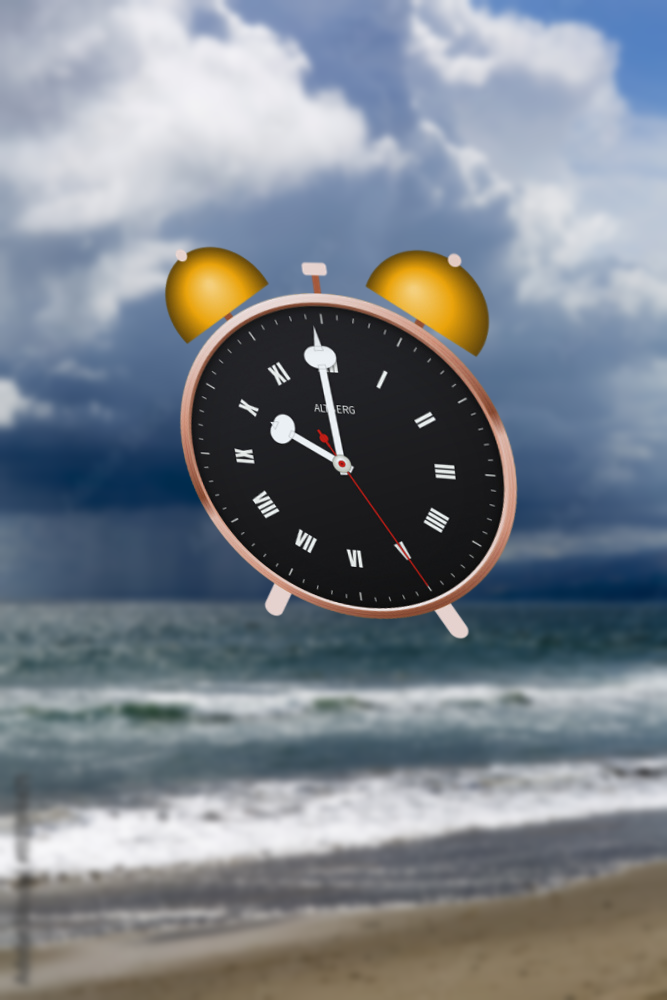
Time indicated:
9h59m25s
